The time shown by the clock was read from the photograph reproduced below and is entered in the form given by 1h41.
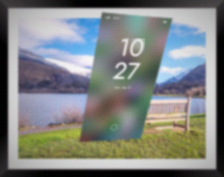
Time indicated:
10h27
